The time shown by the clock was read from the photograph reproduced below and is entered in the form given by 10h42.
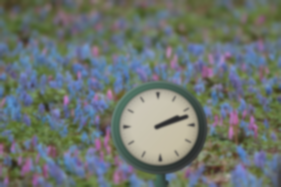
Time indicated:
2h12
